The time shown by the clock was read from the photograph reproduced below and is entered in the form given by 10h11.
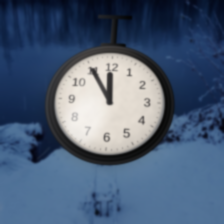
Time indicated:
11h55
